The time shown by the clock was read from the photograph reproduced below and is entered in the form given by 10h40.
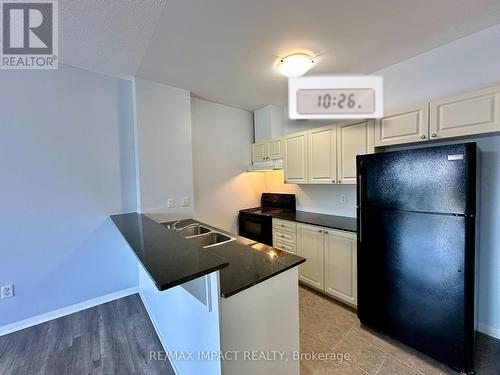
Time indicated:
10h26
